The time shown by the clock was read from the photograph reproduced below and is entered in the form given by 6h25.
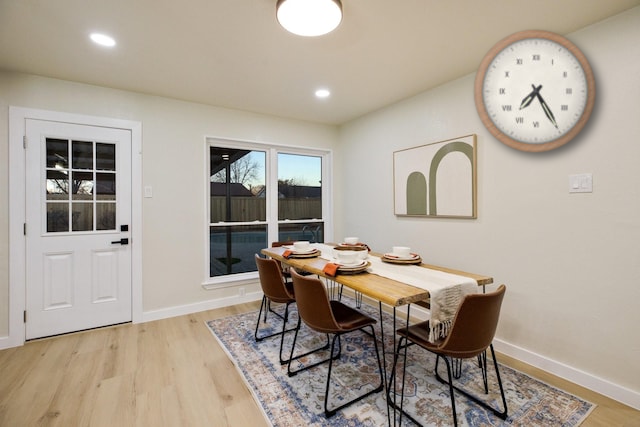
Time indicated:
7h25
